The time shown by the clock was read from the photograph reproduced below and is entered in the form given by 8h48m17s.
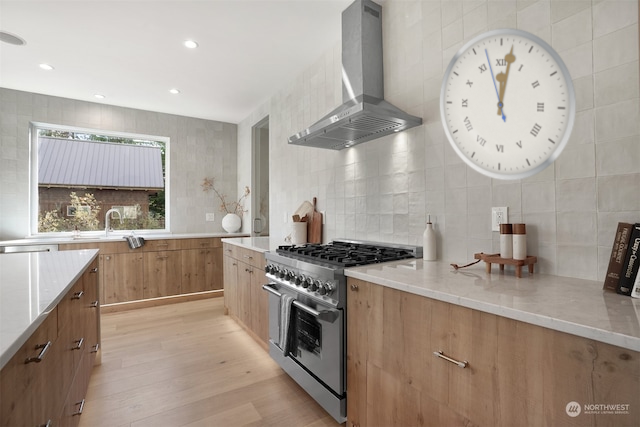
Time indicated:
12h01m57s
